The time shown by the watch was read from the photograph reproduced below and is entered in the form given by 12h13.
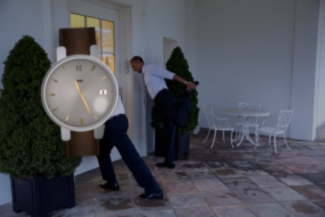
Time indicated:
11h26
